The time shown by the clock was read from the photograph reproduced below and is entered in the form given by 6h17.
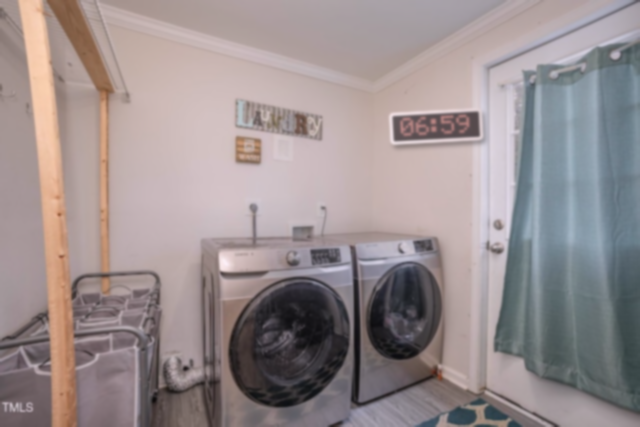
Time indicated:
6h59
